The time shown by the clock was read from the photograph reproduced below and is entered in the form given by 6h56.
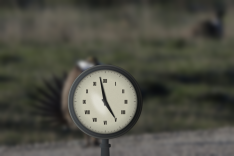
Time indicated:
4h58
